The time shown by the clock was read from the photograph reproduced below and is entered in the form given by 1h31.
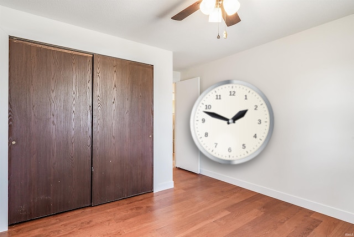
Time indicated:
1h48
